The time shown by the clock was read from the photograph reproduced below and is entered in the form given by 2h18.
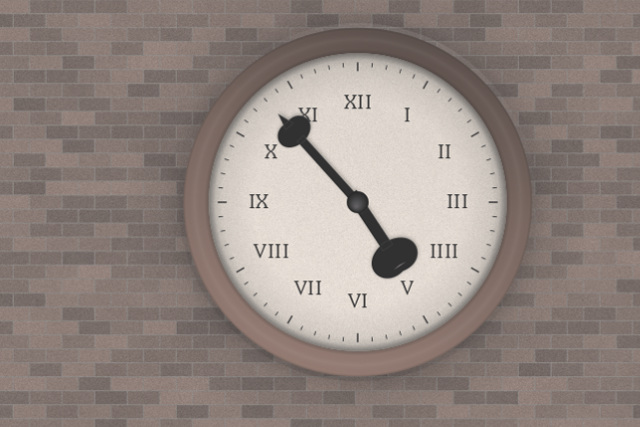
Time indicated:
4h53
